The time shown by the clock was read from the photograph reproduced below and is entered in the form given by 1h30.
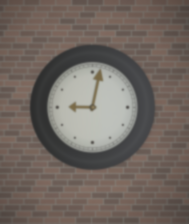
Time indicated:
9h02
